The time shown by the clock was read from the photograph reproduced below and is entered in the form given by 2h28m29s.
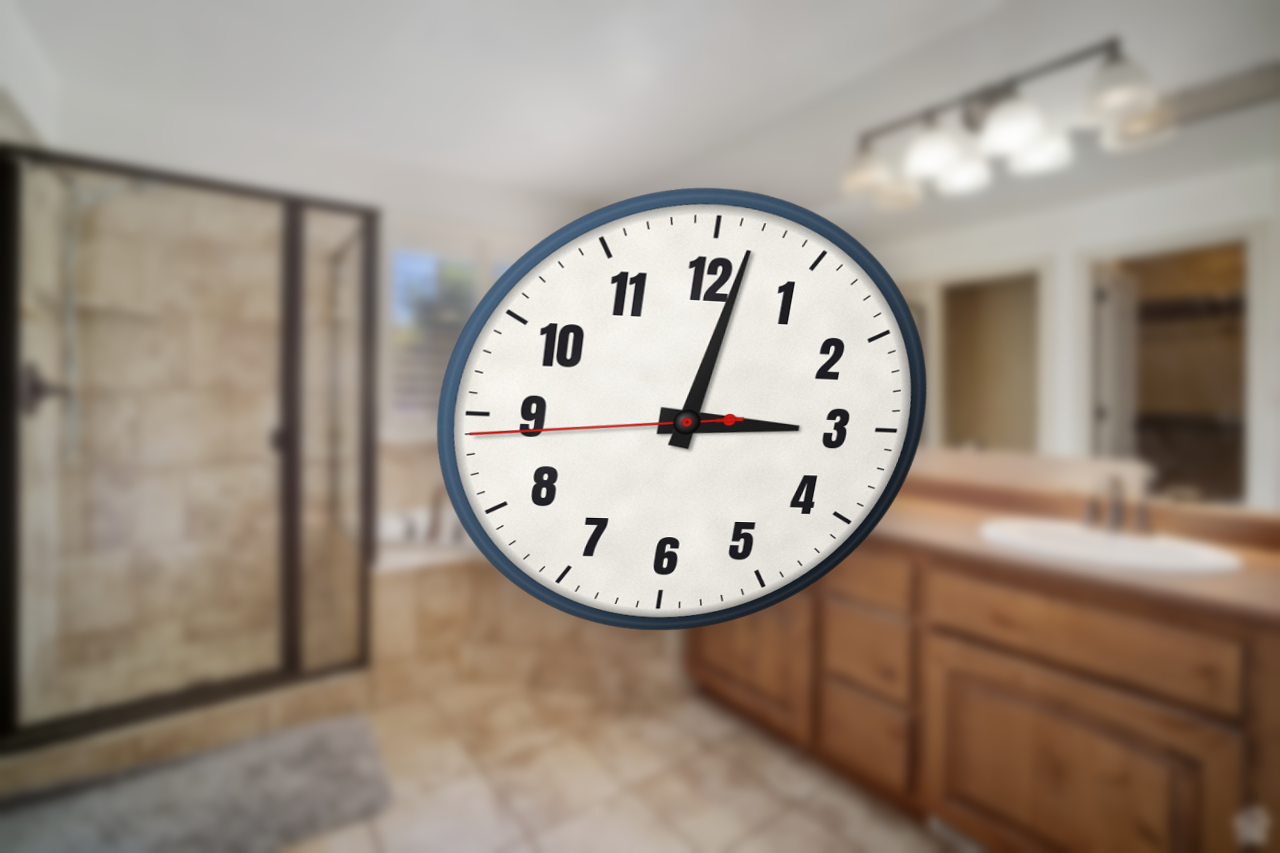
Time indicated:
3h01m44s
